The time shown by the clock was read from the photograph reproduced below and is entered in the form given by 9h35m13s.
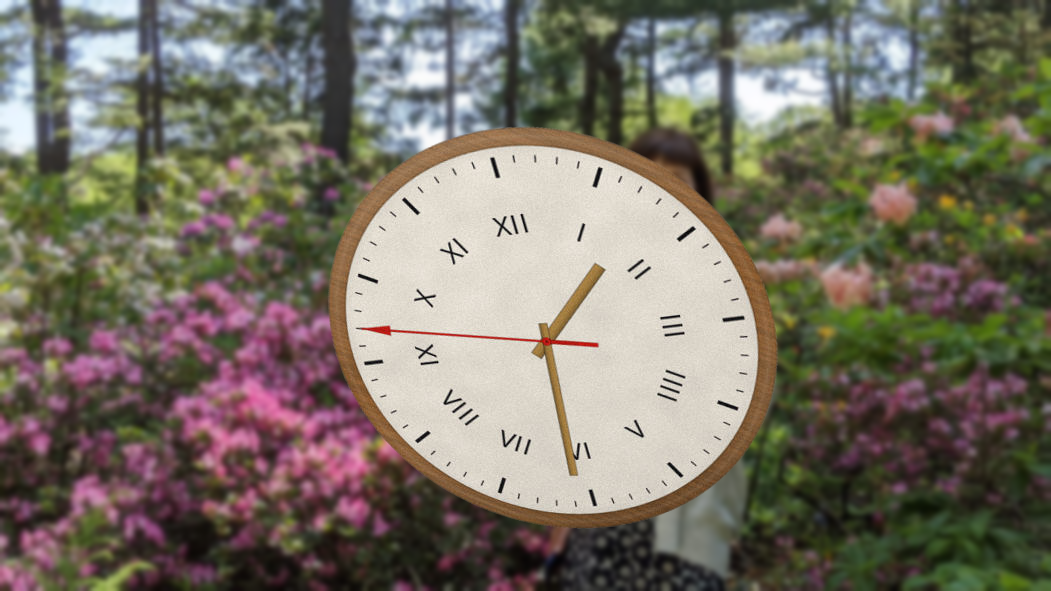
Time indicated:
1h30m47s
